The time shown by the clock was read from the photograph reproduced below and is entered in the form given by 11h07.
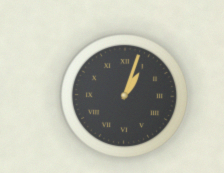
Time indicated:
1h03
